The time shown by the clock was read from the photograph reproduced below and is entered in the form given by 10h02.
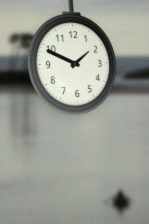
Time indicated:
1h49
